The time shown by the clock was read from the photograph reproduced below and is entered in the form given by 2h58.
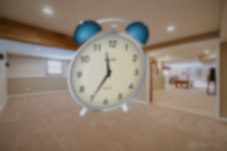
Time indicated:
11h35
